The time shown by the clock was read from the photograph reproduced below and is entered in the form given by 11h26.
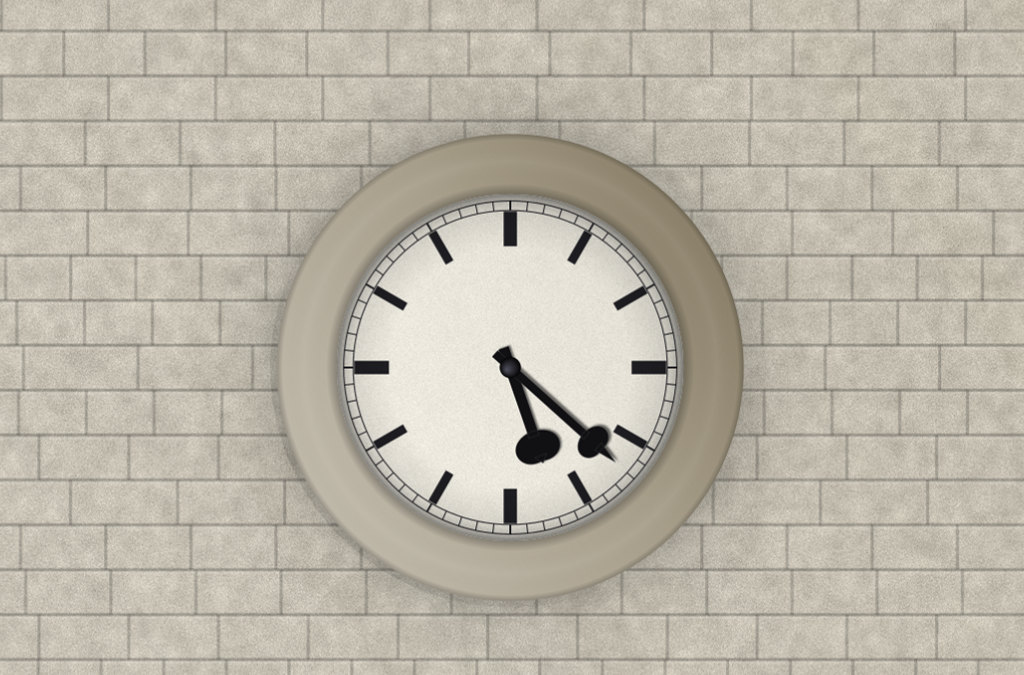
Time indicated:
5h22
